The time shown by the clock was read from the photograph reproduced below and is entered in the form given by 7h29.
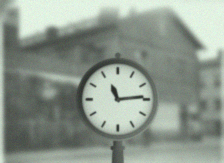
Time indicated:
11h14
